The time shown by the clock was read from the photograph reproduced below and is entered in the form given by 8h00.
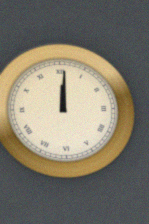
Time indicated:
12h01
